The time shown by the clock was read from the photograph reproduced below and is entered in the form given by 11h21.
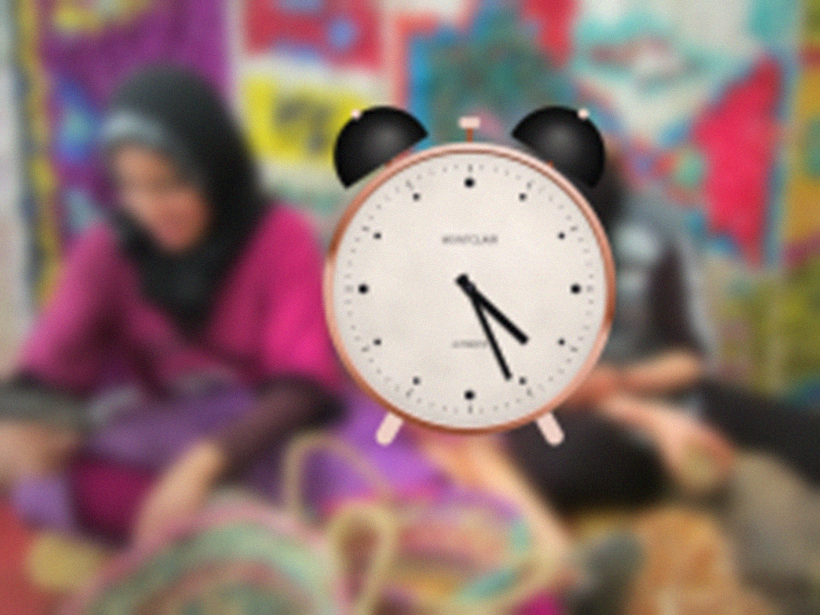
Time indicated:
4h26
